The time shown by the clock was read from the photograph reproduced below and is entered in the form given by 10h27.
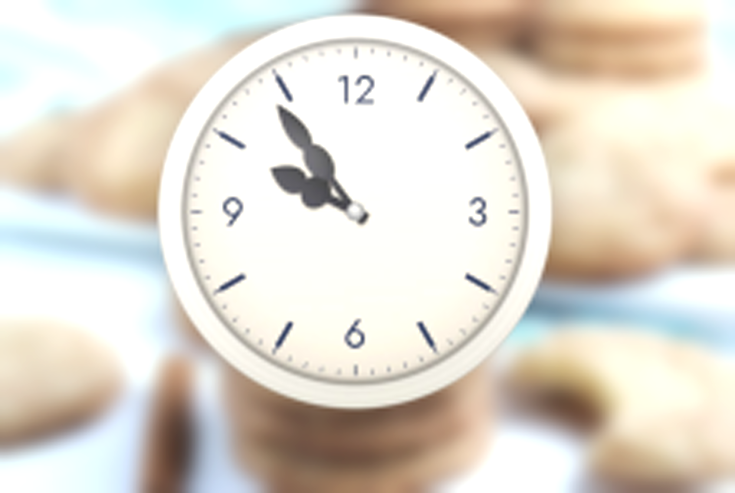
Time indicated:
9h54
